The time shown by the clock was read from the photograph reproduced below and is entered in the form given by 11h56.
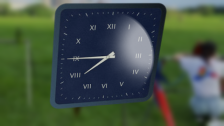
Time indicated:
7h45
